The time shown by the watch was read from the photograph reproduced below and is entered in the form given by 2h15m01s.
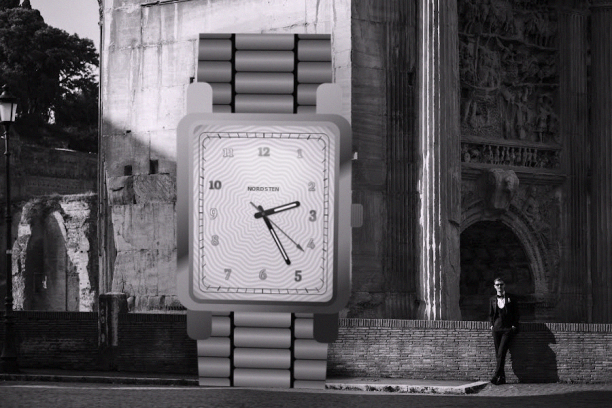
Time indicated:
2h25m22s
